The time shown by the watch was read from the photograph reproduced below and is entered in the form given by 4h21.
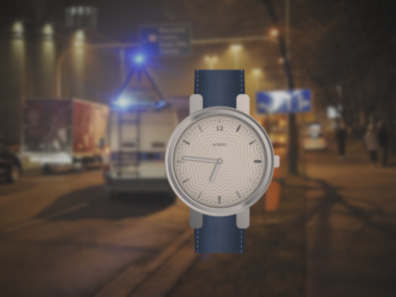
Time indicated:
6h46
